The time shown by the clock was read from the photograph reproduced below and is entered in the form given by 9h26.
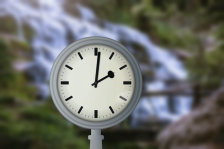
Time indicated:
2h01
